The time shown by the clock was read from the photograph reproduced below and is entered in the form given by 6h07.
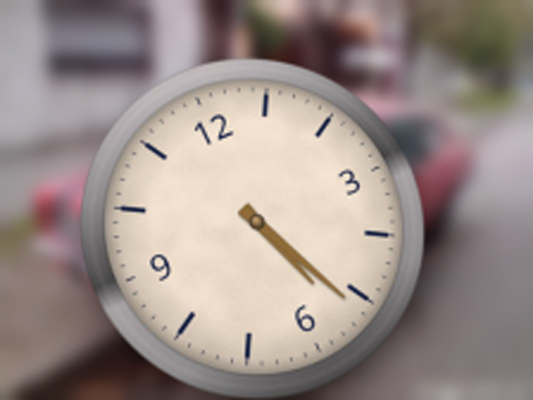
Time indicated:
5h26
